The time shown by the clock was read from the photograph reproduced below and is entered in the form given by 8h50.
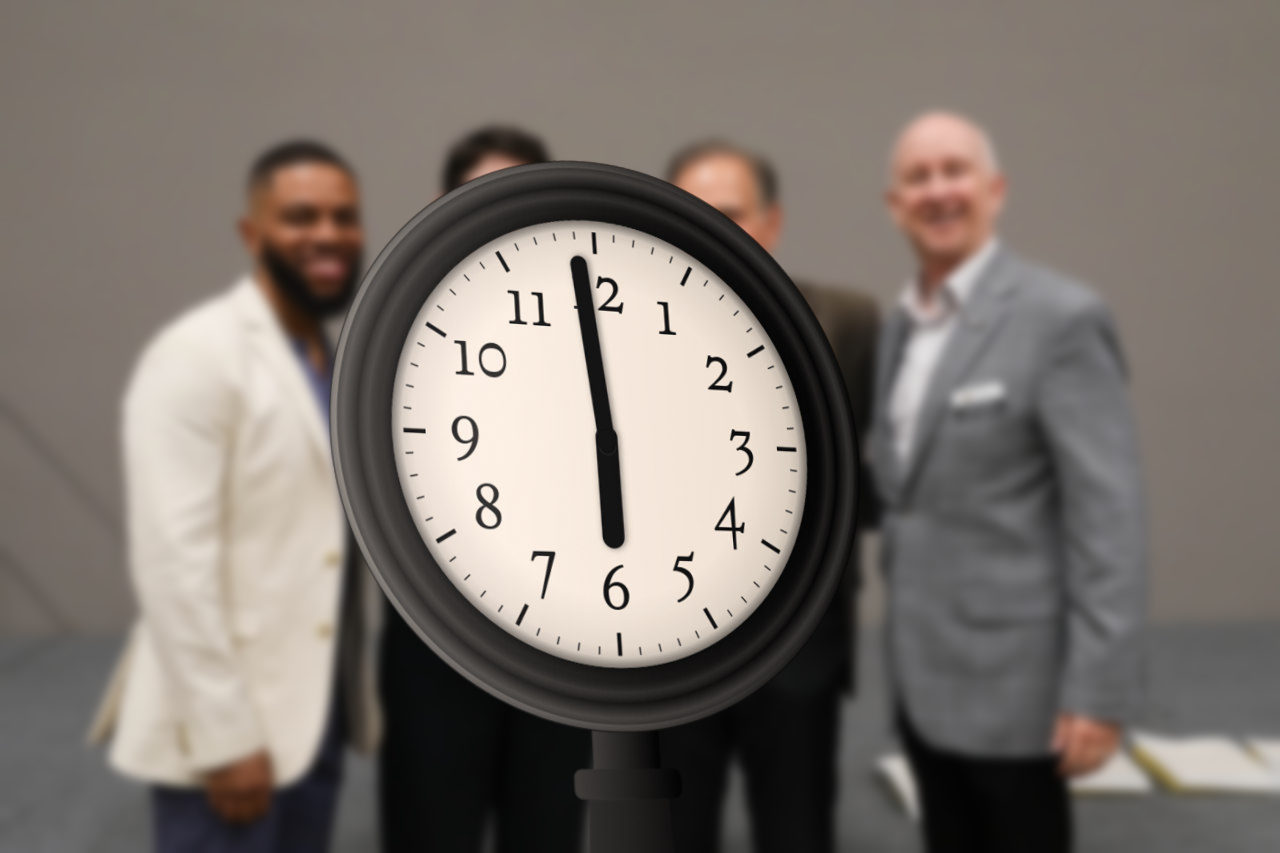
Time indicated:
5h59
